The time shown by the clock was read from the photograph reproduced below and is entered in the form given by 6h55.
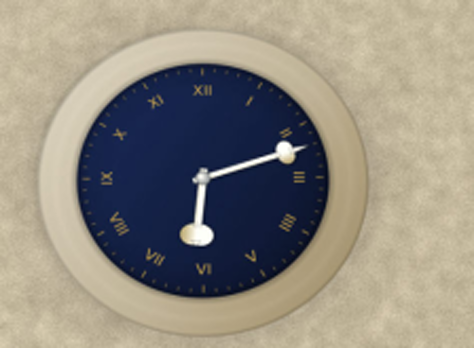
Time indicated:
6h12
